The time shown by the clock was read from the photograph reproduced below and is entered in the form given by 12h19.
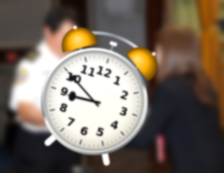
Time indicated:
8h50
